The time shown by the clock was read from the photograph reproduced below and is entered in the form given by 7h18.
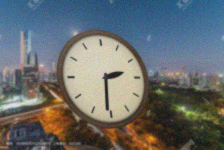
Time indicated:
2h31
